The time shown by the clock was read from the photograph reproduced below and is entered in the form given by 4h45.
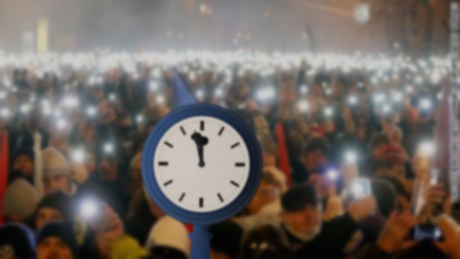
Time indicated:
11h58
